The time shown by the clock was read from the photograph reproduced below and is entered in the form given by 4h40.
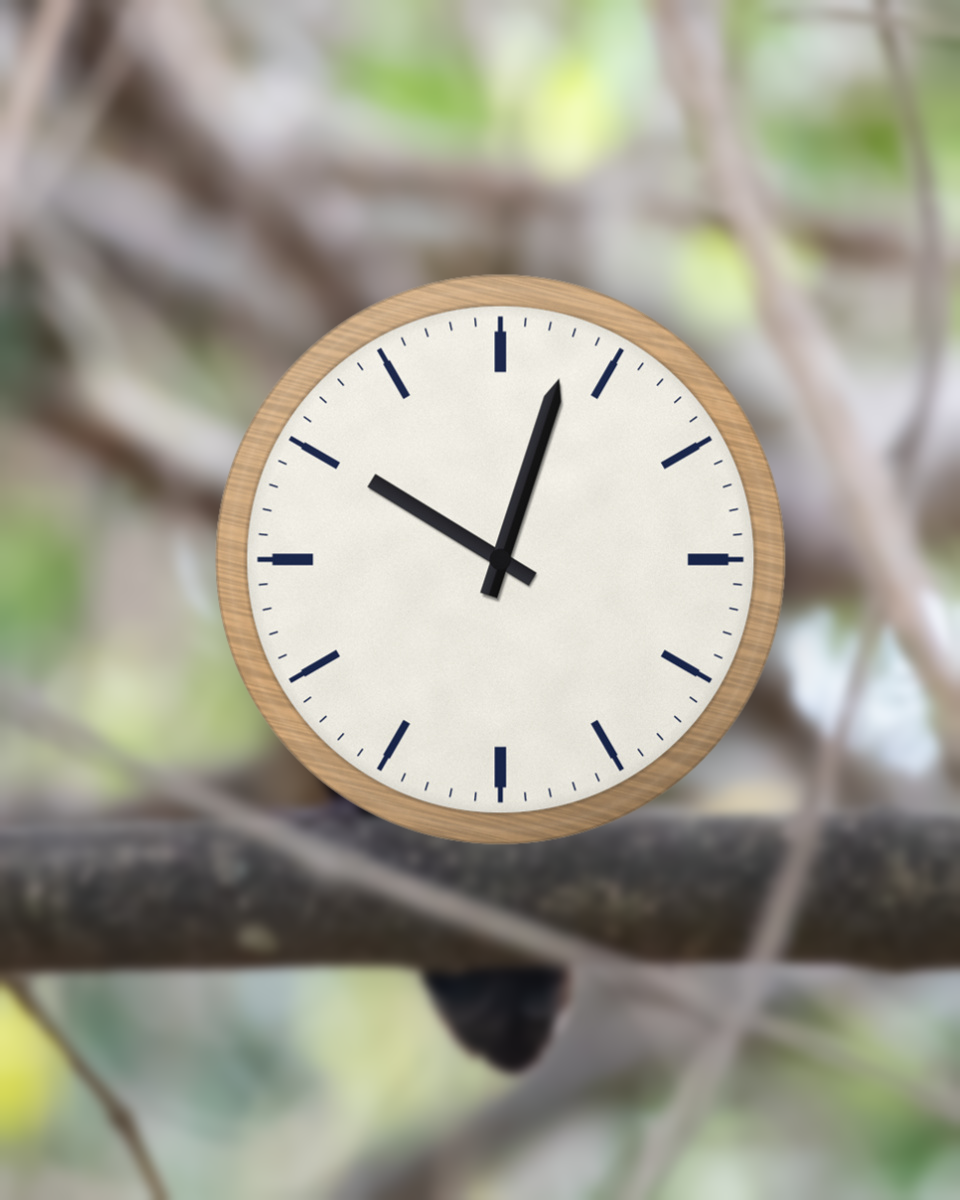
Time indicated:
10h03
